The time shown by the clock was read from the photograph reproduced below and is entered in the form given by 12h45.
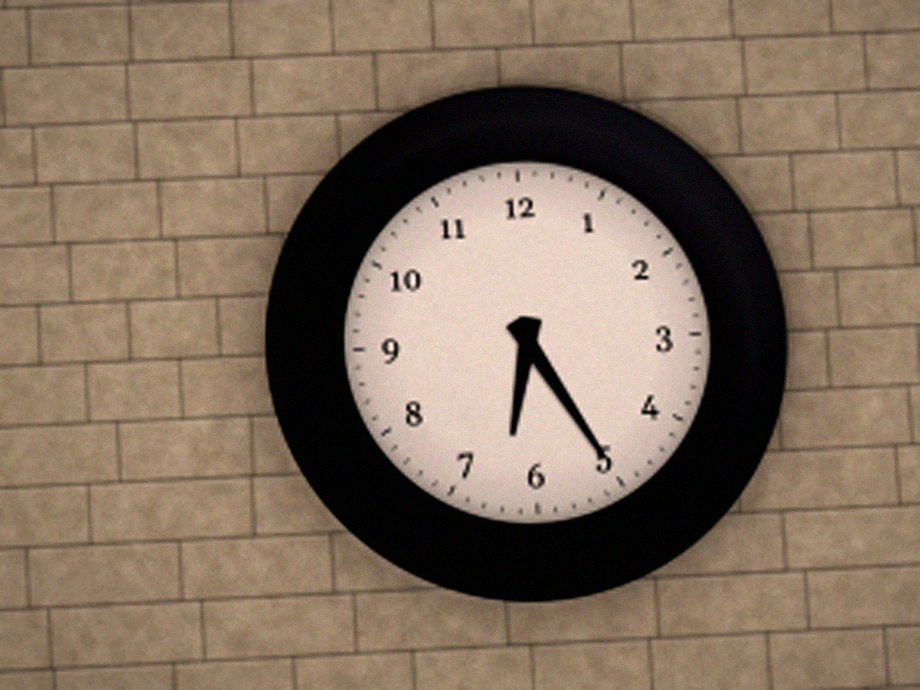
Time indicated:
6h25
